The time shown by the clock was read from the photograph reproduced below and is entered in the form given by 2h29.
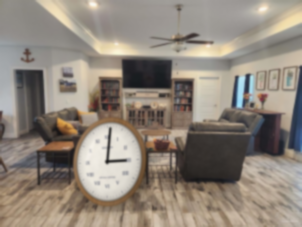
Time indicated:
3h01
